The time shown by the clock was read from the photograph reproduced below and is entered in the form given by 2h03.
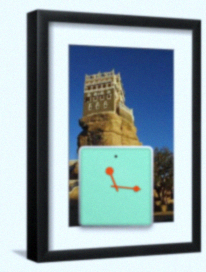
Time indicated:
11h16
